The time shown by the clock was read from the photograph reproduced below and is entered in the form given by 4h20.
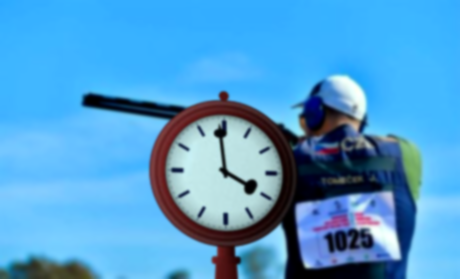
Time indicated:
3h59
